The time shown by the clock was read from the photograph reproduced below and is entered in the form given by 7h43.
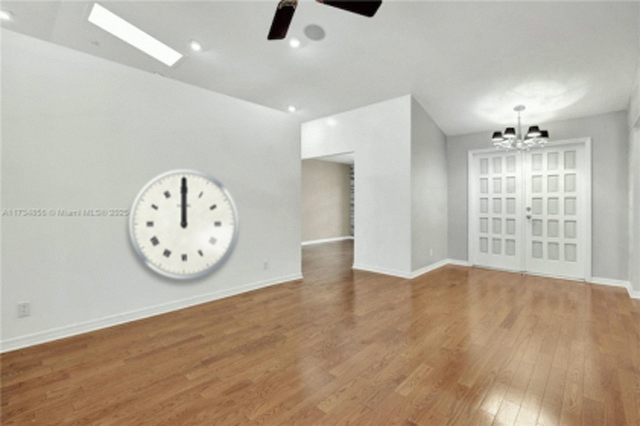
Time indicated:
12h00
